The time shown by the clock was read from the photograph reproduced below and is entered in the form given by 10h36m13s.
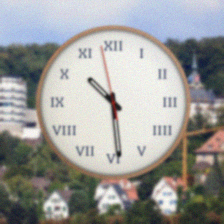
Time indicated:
10h28m58s
